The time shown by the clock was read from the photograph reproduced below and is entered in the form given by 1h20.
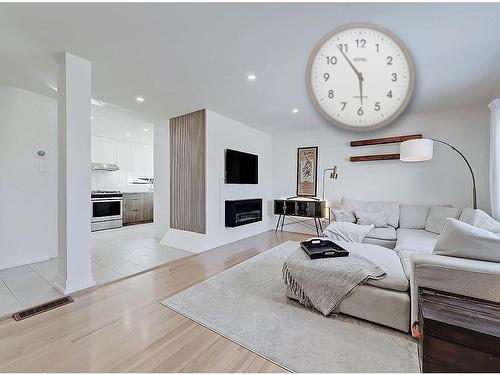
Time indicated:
5h54
